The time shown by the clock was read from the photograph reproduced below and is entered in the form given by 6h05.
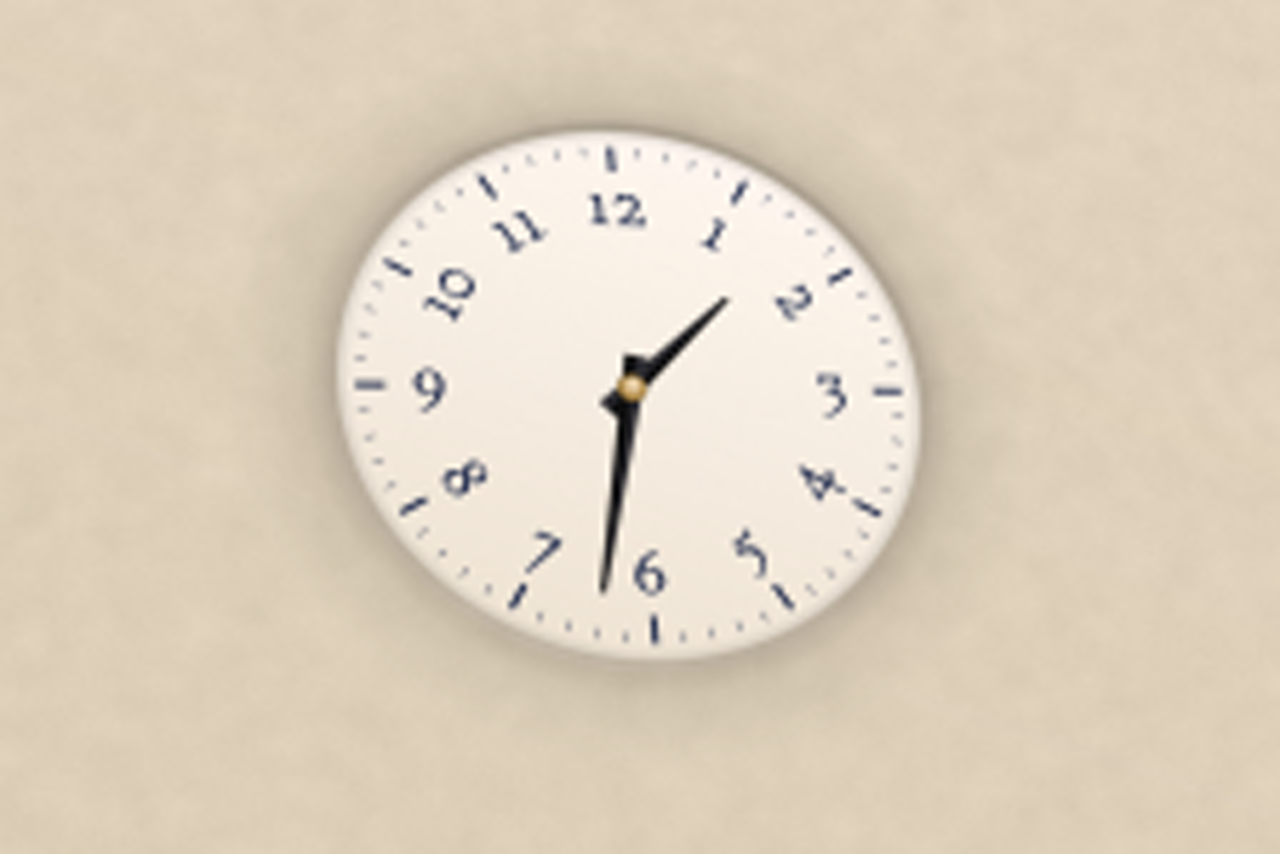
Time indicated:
1h32
